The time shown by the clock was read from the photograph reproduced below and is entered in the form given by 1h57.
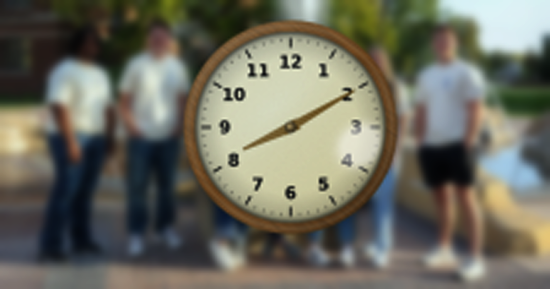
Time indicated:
8h10
